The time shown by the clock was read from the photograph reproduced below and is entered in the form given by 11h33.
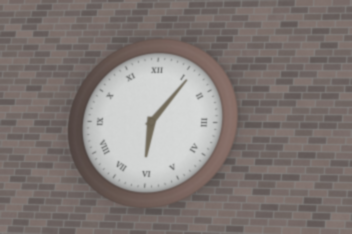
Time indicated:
6h06
